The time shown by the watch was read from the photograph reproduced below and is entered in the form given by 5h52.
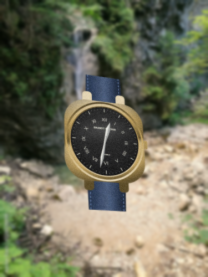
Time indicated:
12h32
